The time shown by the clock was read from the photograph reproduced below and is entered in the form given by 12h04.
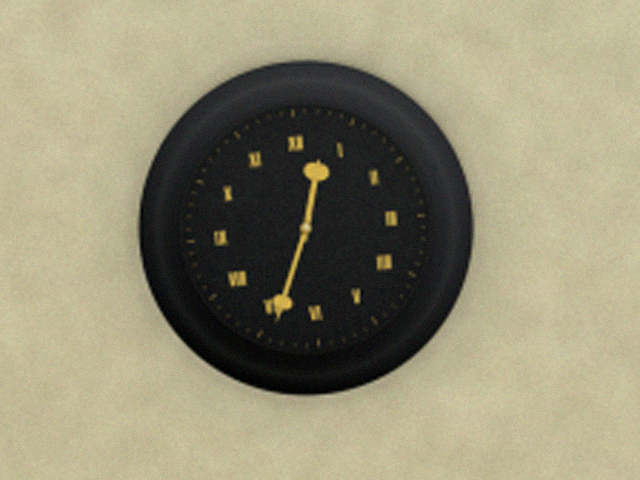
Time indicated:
12h34
